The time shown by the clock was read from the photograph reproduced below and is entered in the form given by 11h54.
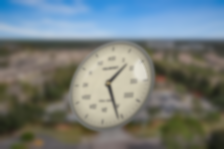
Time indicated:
1h26
